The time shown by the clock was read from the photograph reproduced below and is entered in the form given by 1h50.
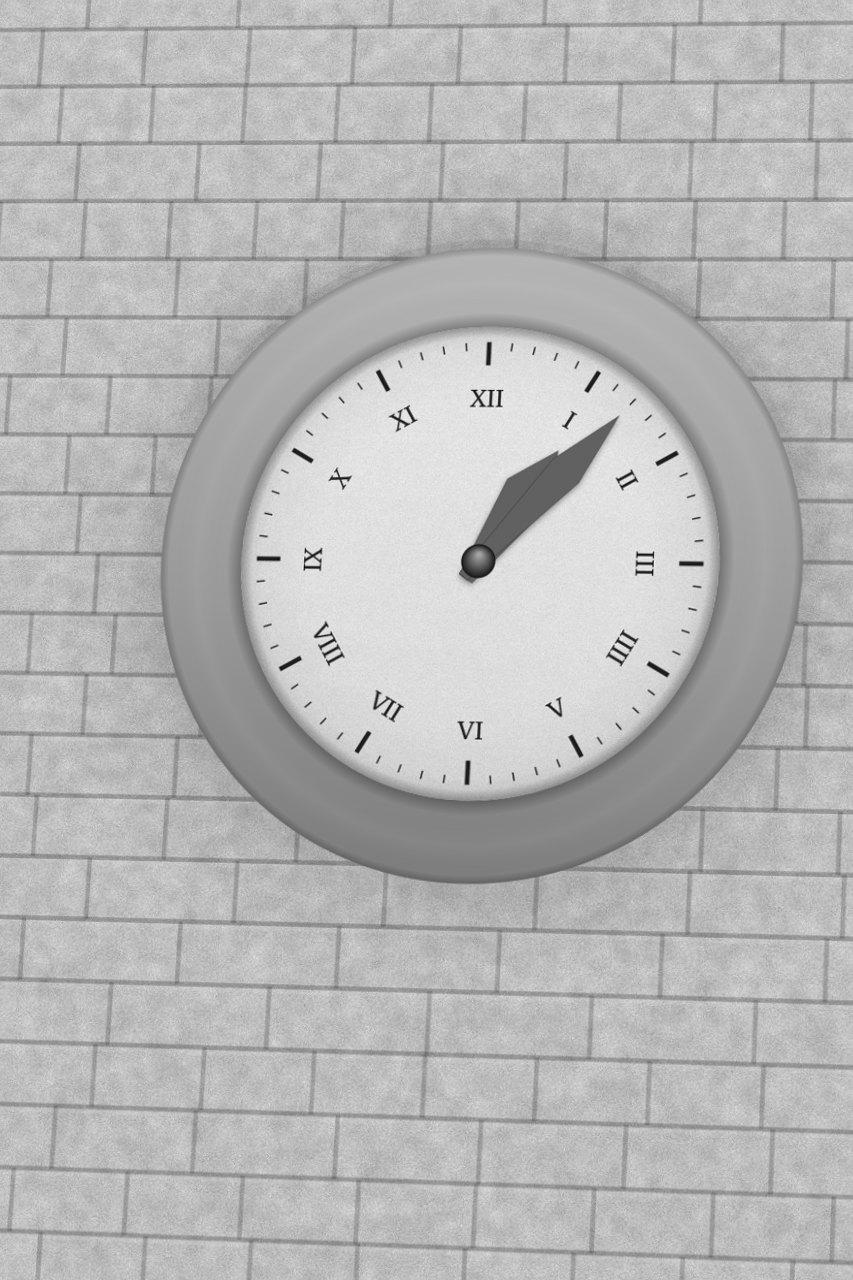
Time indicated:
1h07
